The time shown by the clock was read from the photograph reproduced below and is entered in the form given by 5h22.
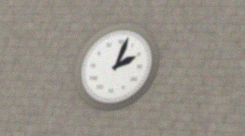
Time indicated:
2h02
